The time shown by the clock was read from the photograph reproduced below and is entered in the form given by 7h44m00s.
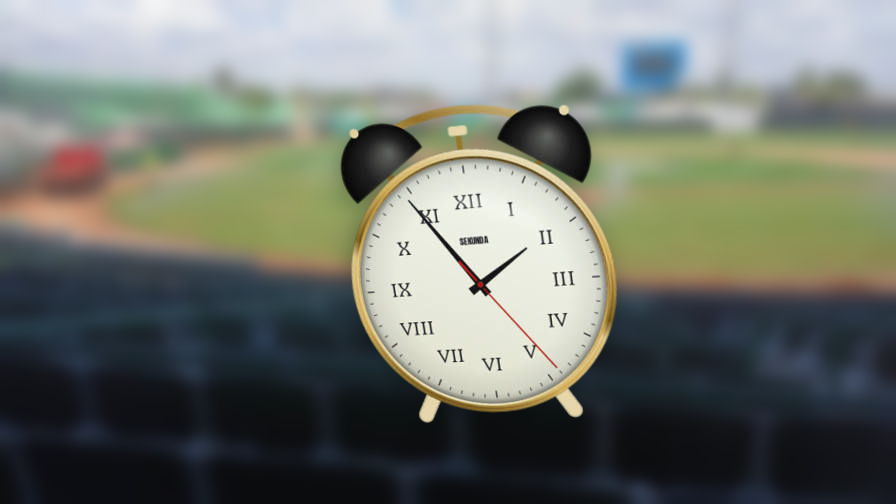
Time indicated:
1h54m24s
